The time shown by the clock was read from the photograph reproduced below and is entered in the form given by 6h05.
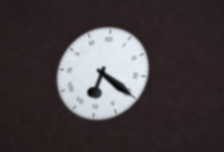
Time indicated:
6h20
